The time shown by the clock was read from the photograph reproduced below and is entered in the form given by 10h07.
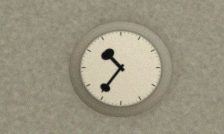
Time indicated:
10h36
